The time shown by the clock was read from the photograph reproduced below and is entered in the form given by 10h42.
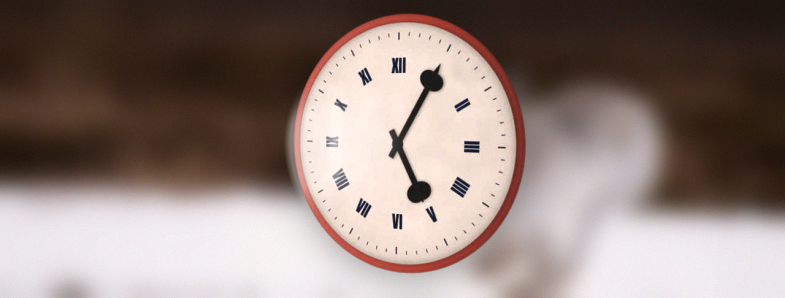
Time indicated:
5h05
